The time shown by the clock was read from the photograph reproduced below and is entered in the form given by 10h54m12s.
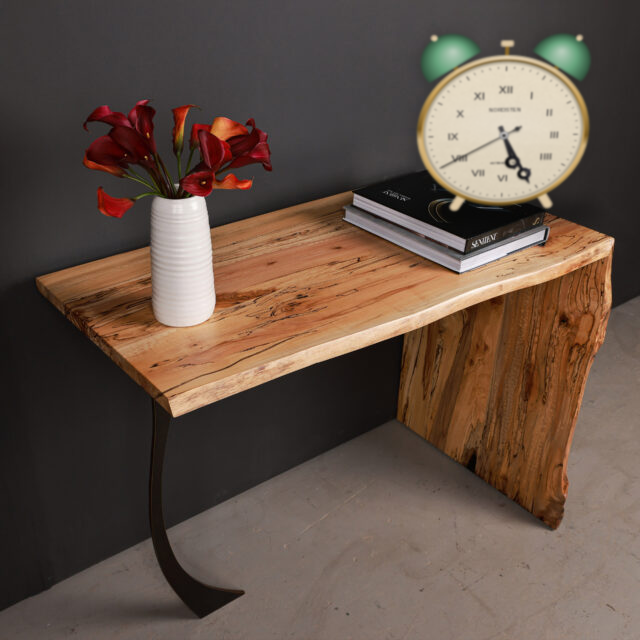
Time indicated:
5h25m40s
